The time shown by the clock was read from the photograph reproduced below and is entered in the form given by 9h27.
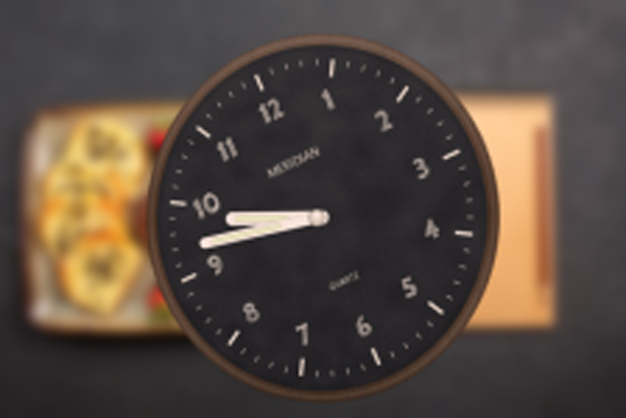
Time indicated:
9h47
